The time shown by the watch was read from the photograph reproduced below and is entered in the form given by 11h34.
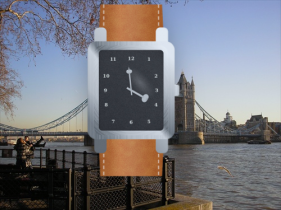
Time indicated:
3h59
